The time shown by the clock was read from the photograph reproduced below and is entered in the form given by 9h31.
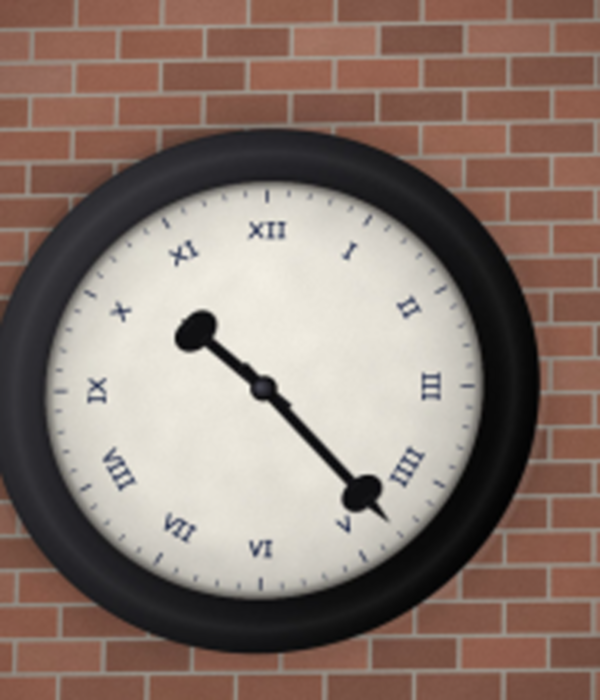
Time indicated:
10h23
